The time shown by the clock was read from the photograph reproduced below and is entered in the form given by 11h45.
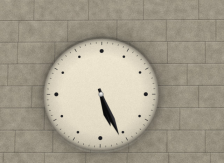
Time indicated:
5h26
